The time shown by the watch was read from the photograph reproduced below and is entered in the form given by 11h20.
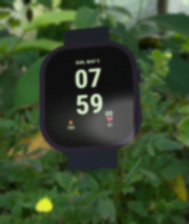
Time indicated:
7h59
